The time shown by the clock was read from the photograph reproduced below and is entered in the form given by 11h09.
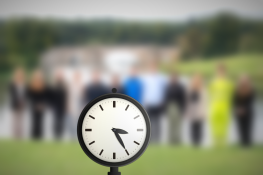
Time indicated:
3h25
